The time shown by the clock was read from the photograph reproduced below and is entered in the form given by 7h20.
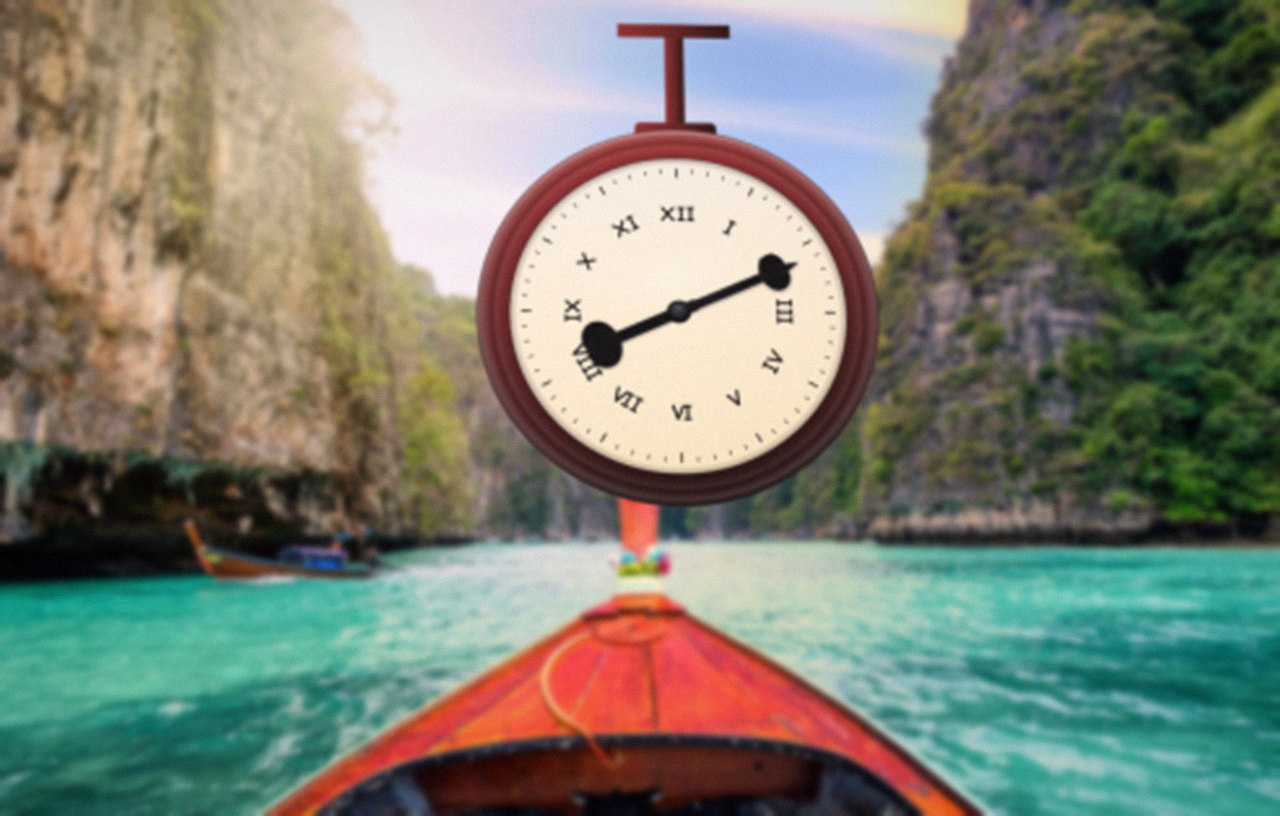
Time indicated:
8h11
